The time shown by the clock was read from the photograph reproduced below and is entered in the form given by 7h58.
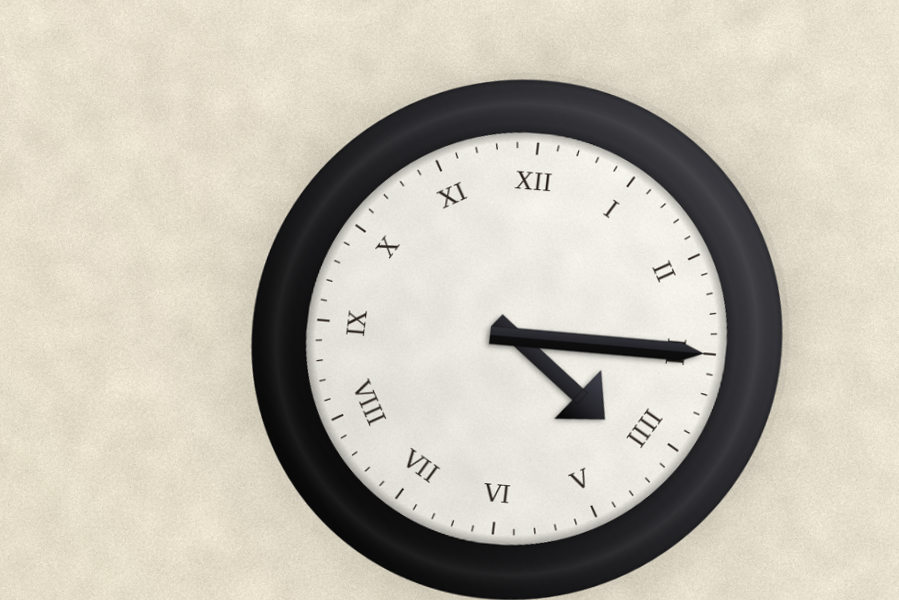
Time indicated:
4h15
